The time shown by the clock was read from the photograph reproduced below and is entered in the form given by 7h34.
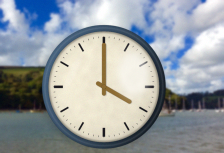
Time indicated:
4h00
